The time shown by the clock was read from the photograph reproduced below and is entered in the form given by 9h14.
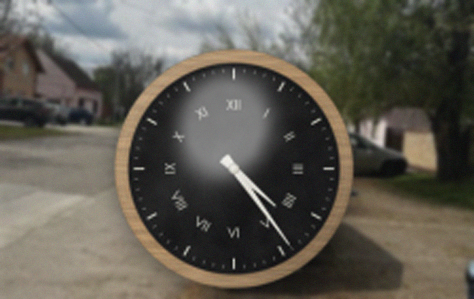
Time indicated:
4h24
